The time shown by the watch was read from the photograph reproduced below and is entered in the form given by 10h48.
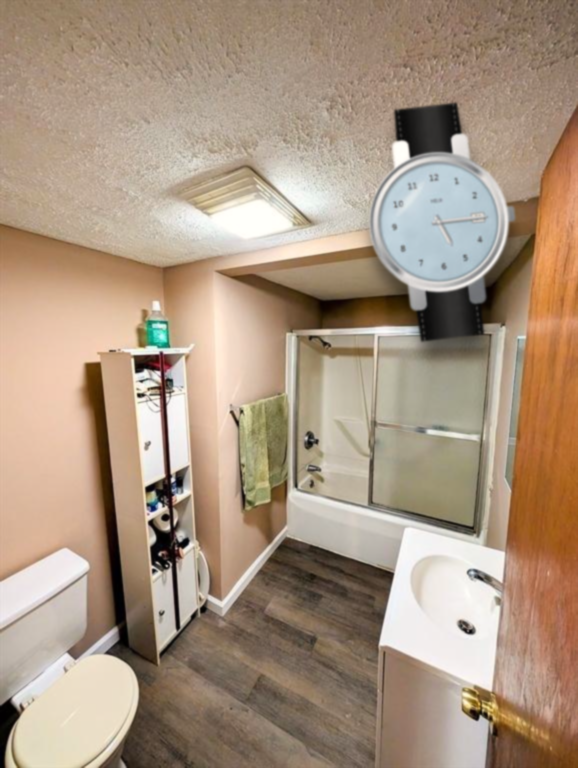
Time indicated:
5h15
